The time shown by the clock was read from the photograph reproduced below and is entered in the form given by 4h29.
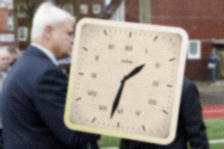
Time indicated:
1h32
